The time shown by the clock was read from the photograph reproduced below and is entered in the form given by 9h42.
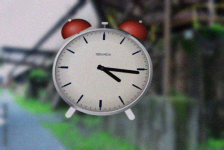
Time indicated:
4h16
